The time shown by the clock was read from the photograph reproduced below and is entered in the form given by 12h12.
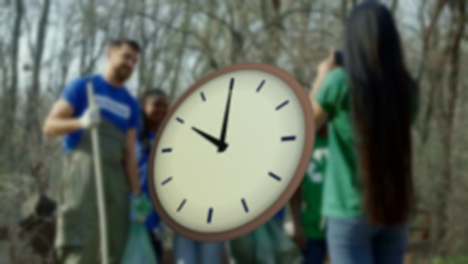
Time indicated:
10h00
